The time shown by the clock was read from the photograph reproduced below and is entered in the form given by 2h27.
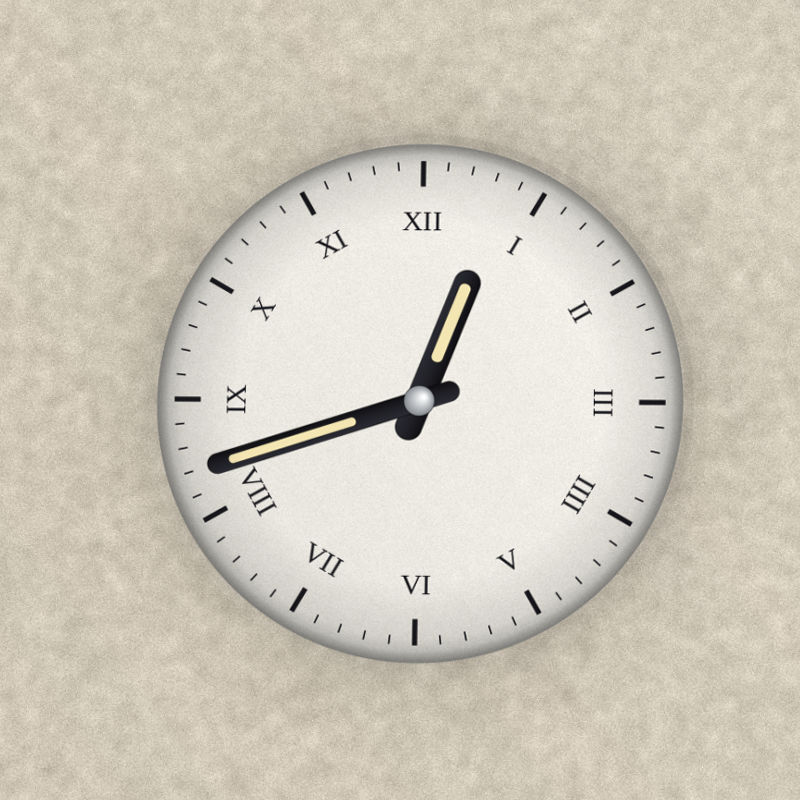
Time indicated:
12h42
